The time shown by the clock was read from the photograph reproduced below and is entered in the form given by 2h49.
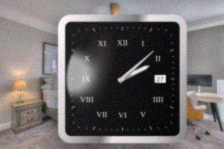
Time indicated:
2h08
